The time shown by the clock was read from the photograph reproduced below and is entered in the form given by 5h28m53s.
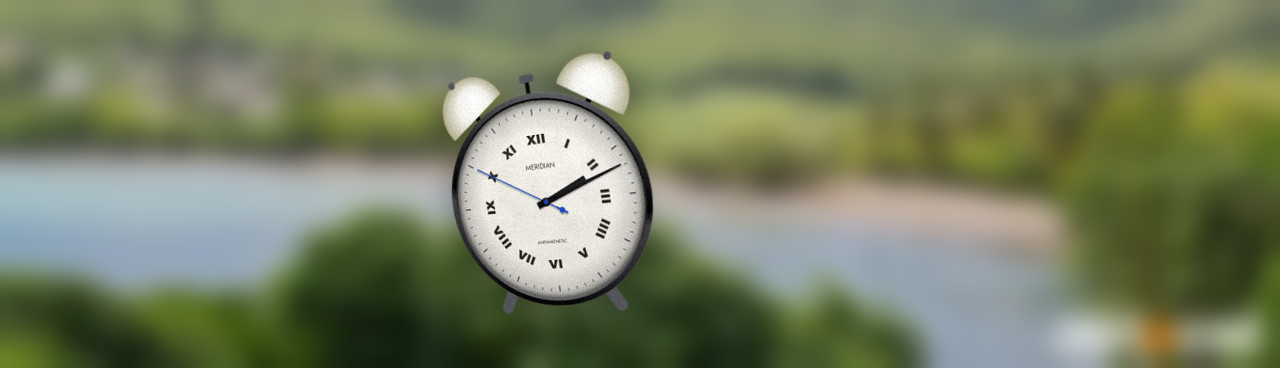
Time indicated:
2h11m50s
